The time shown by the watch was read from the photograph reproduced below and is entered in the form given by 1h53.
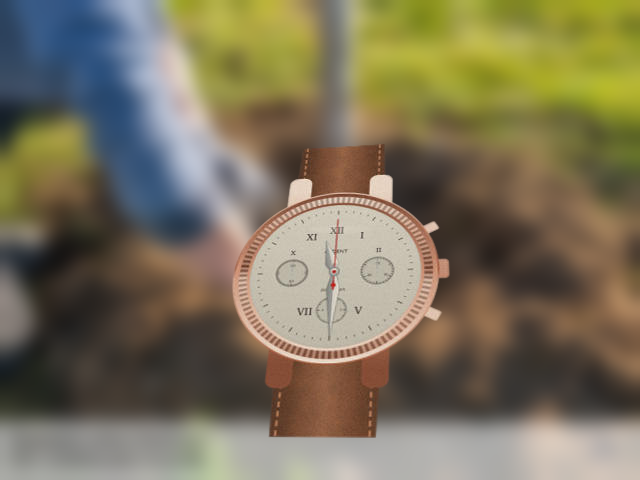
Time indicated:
11h30
